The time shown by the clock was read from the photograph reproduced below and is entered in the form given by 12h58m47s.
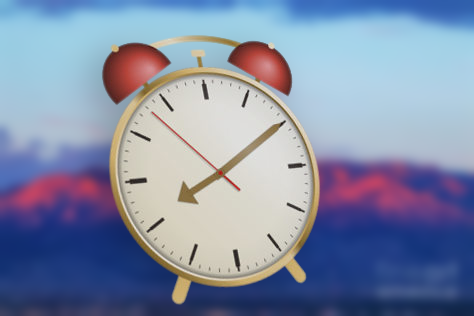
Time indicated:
8h09m53s
